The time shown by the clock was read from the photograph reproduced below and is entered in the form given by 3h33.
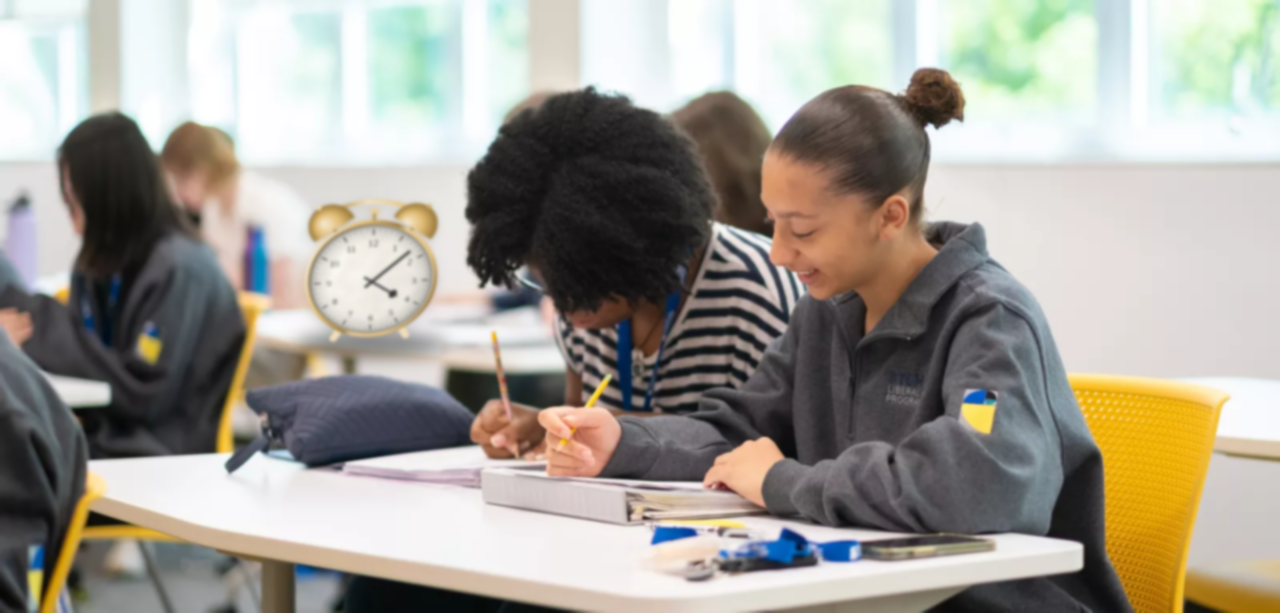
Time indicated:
4h08
